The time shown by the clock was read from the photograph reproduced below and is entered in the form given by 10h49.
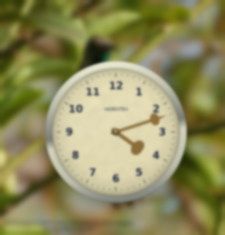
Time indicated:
4h12
